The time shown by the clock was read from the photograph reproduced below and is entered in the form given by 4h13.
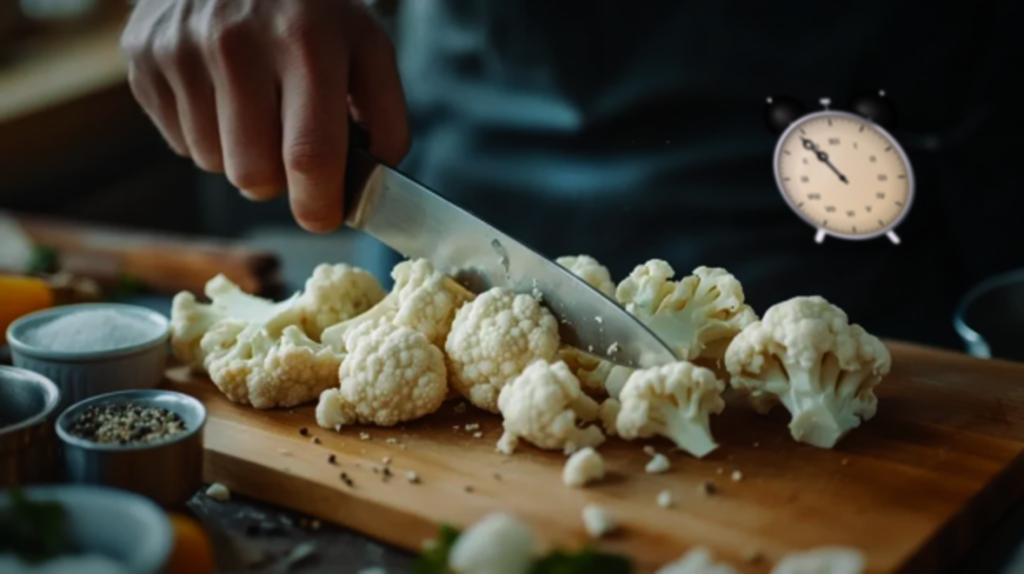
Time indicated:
10h54
